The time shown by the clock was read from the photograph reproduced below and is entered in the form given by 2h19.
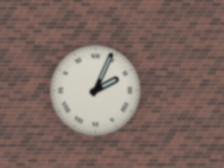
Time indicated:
2h04
